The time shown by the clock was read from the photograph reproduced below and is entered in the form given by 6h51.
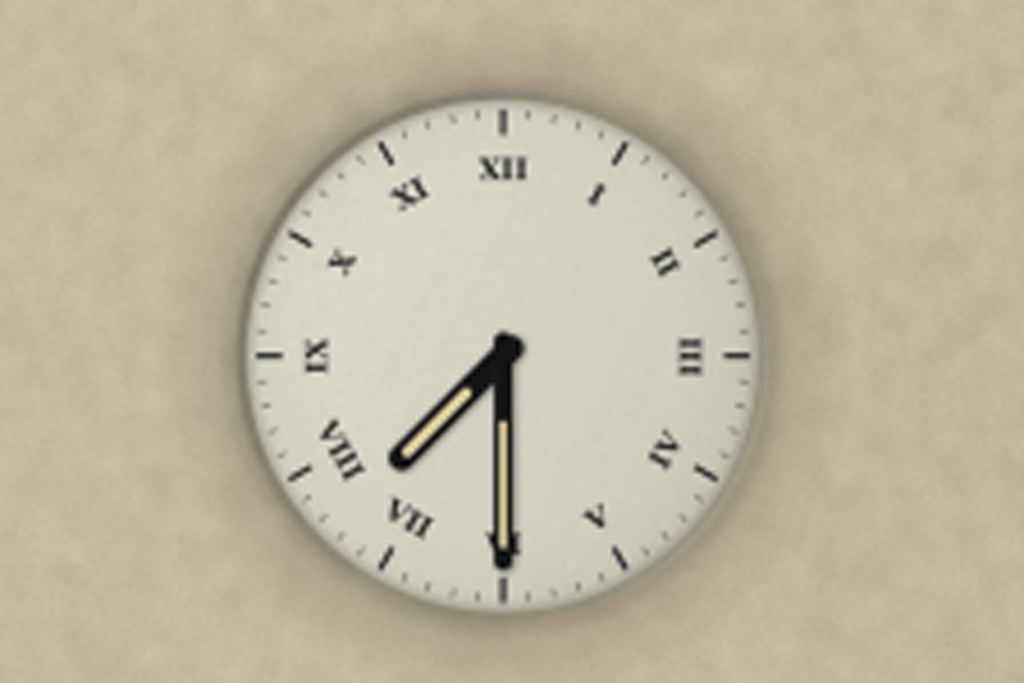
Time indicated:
7h30
